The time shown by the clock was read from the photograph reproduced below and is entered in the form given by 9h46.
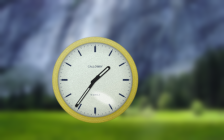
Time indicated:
1h36
